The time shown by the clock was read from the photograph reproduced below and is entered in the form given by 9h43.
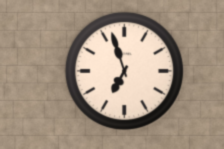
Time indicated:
6h57
